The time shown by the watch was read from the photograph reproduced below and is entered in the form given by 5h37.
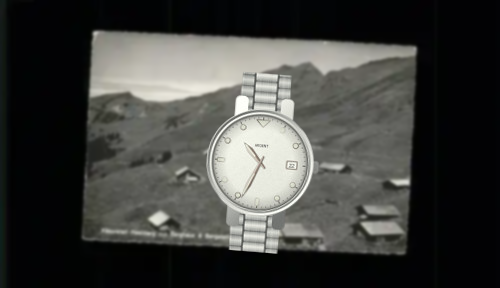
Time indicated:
10h34
